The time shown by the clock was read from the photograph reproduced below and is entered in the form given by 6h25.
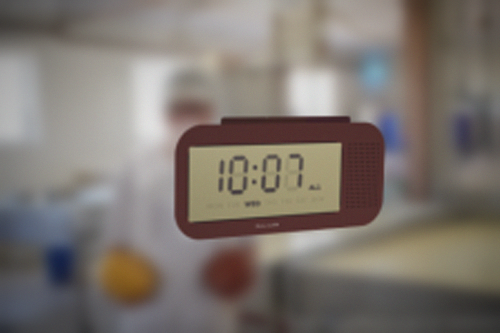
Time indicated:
10h07
